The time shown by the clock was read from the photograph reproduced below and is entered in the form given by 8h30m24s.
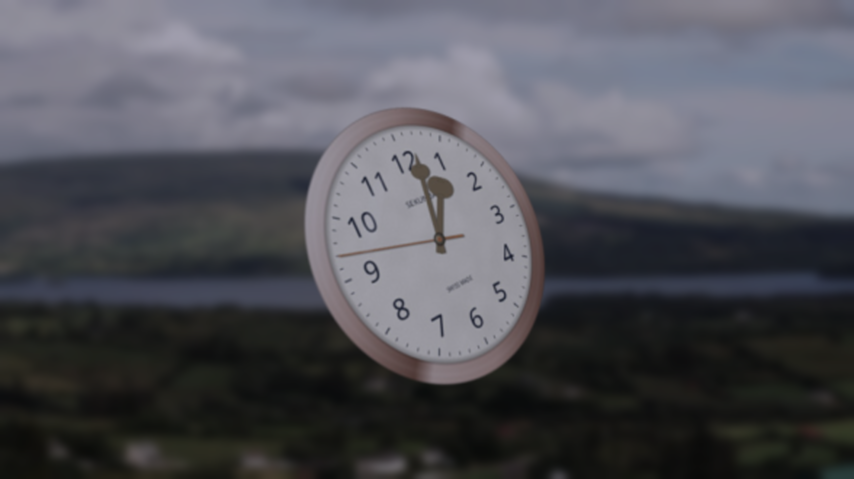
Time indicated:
1h01m47s
